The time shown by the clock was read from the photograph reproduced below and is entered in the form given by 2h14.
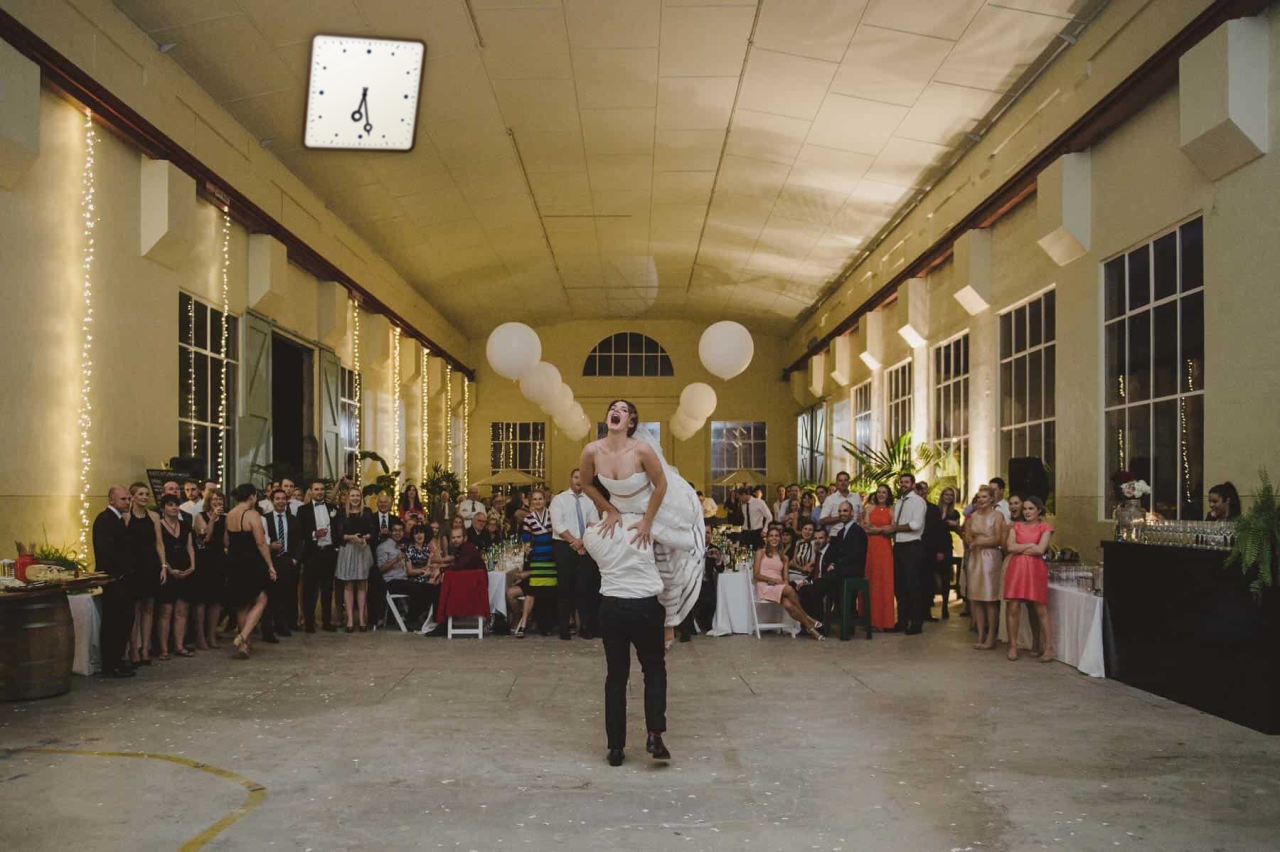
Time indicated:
6h28
